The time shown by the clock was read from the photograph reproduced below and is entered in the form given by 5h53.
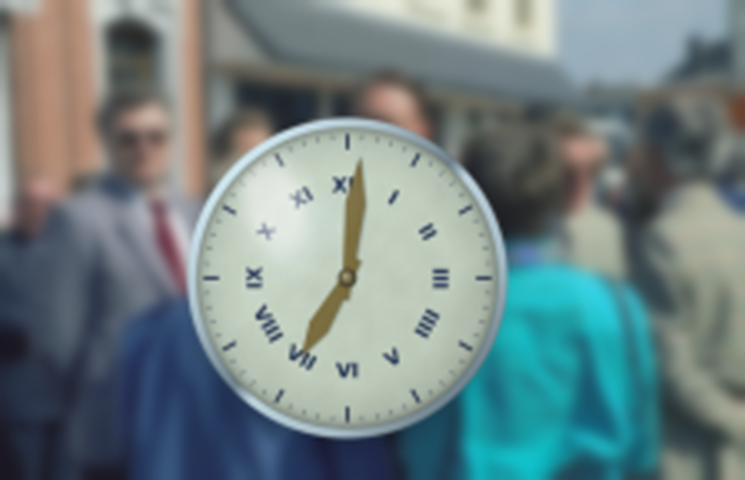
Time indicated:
7h01
